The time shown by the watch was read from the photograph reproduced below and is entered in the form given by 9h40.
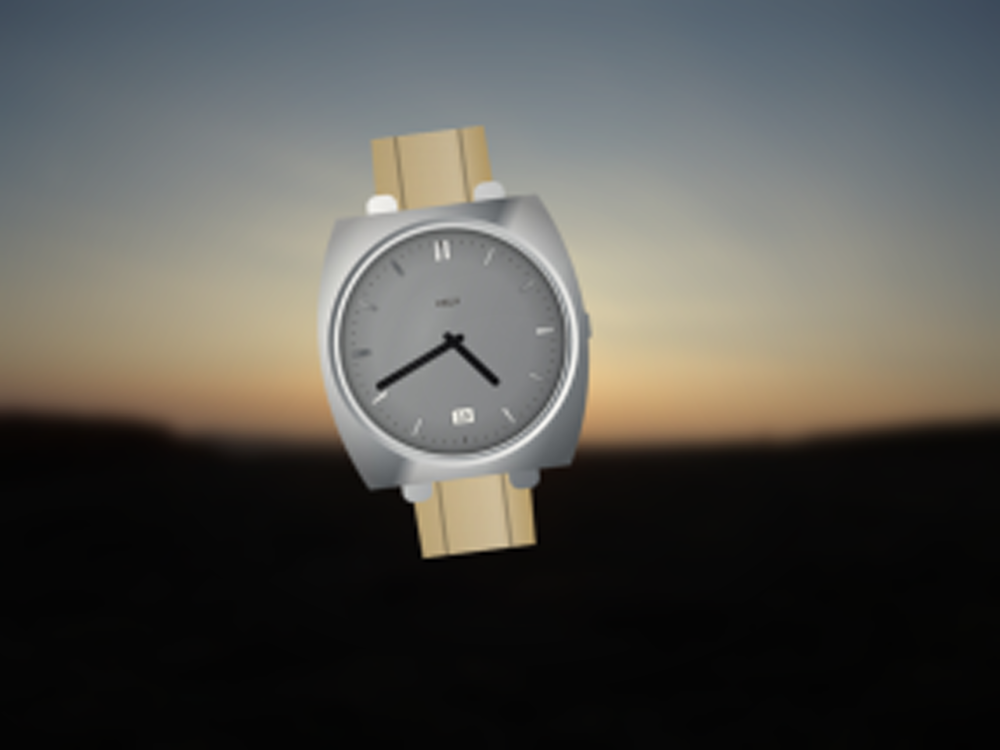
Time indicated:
4h41
